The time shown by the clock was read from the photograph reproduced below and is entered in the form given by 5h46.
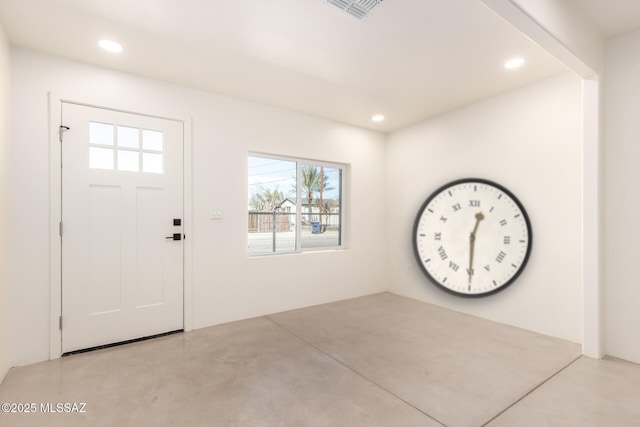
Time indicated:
12h30
